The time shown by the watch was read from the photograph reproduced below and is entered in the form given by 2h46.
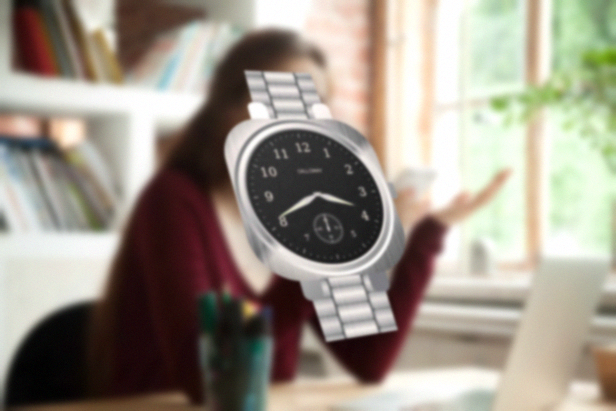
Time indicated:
3h41
